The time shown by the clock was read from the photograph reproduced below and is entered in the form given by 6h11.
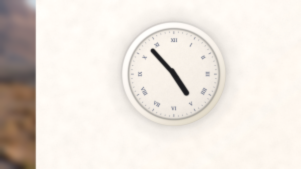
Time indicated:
4h53
